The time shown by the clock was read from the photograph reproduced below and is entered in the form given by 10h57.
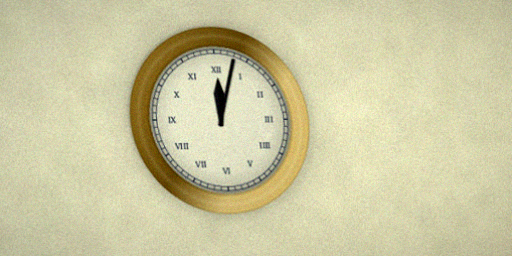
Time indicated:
12h03
